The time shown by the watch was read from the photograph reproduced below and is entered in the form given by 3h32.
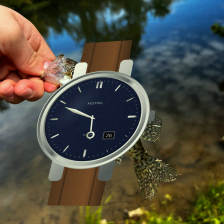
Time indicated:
5h49
